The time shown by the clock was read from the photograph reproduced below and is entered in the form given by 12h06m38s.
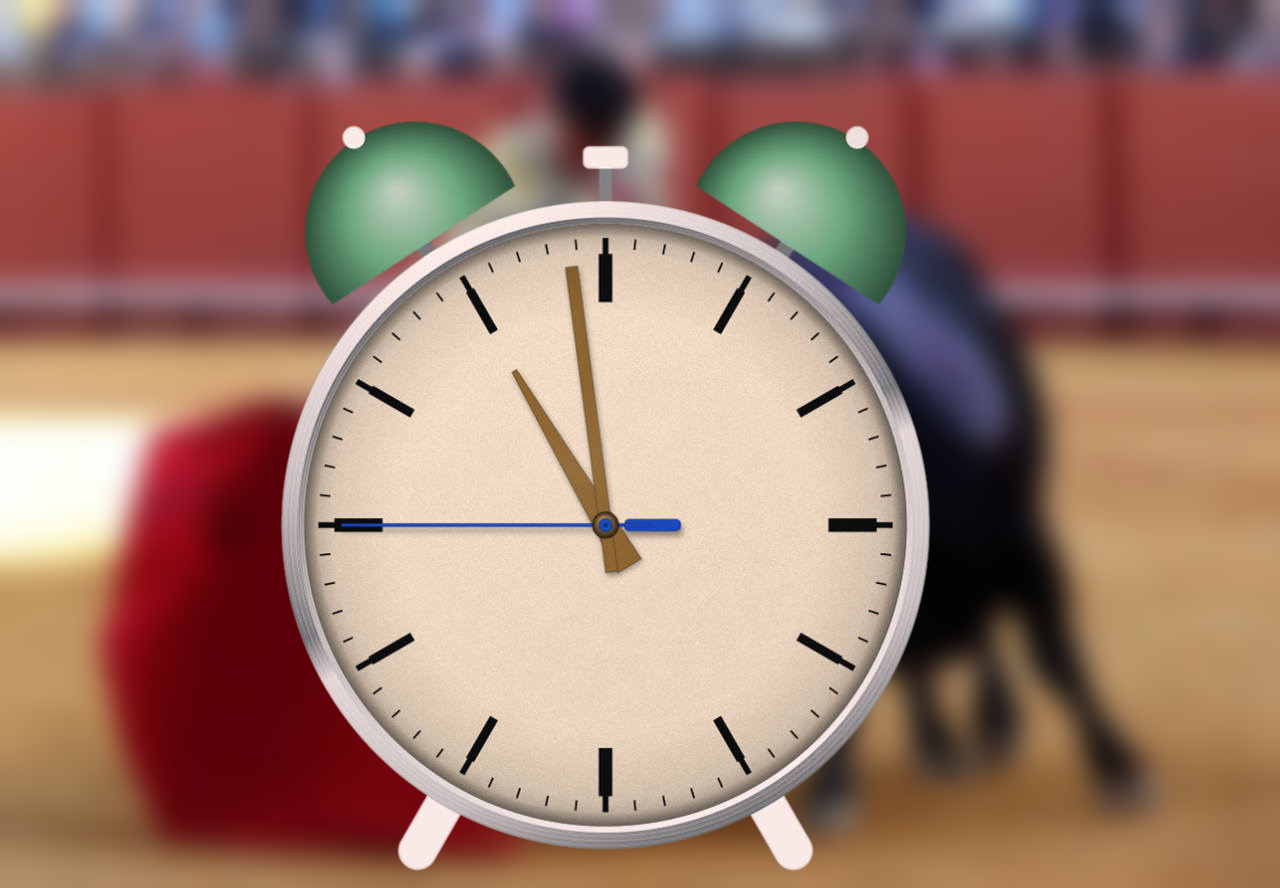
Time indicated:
10h58m45s
